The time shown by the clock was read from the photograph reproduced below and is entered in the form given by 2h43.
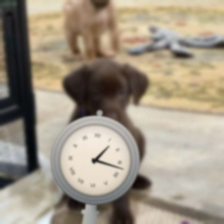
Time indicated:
1h17
